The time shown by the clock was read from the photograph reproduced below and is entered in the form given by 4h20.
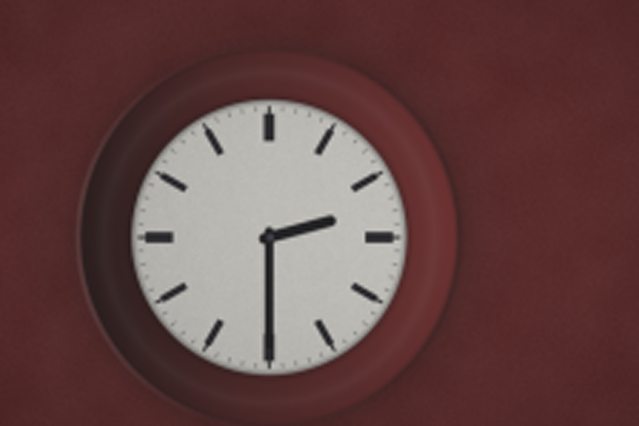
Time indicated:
2h30
